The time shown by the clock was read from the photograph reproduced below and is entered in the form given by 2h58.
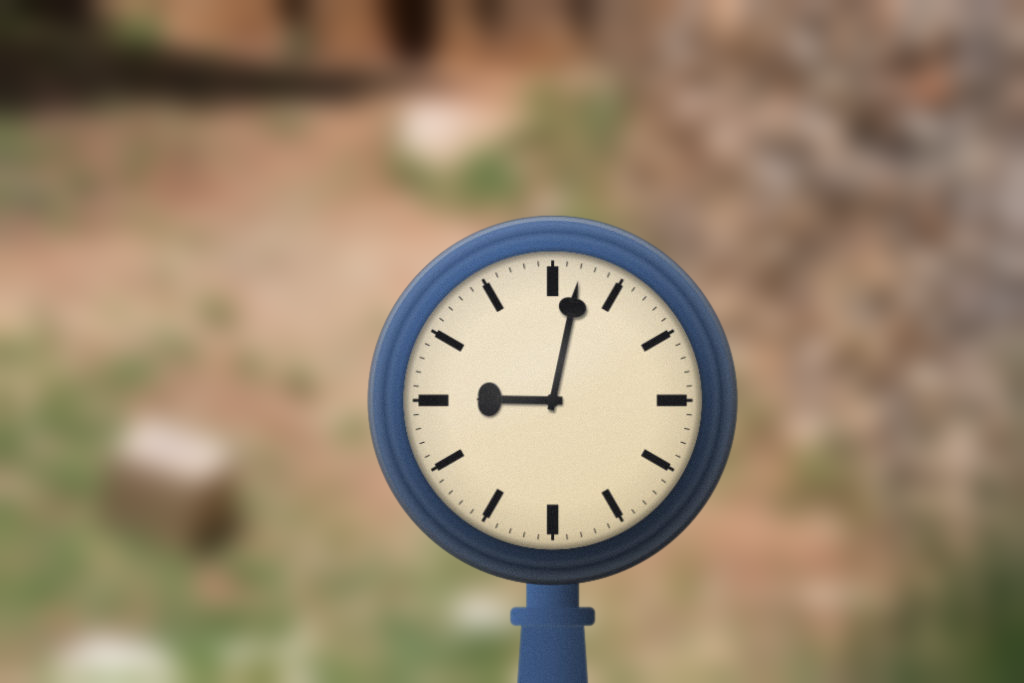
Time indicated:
9h02
